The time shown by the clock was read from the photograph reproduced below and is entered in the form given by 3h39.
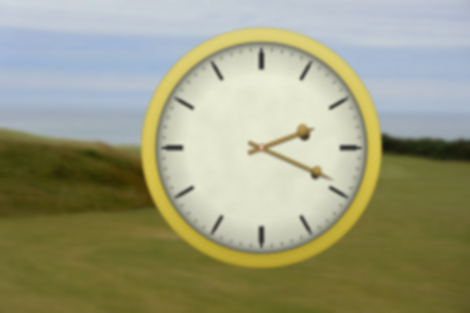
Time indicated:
2h19
